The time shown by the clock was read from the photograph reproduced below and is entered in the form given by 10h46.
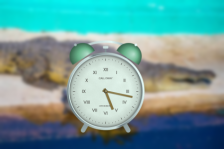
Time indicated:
5h17
